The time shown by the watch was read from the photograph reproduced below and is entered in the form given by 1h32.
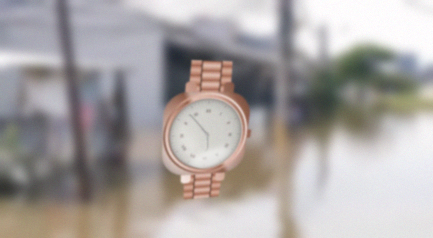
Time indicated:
5h53
